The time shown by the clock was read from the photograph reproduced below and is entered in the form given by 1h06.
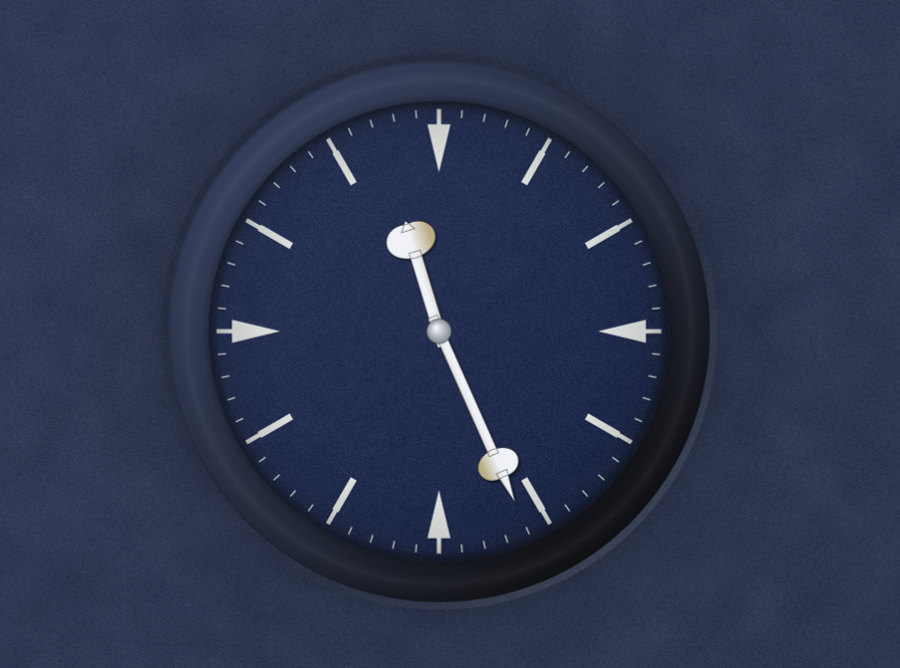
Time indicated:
11h26
